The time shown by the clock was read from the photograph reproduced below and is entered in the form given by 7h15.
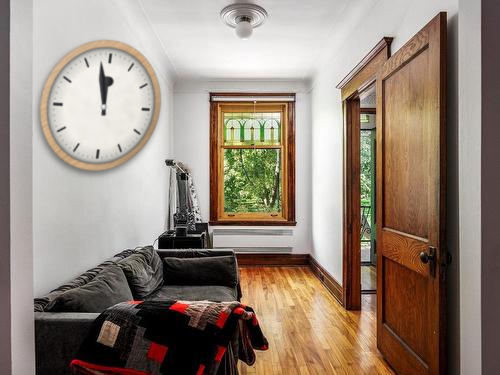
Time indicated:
11h58
